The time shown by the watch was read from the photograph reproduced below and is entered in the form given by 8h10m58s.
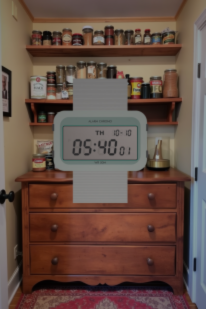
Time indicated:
5h40m01s
